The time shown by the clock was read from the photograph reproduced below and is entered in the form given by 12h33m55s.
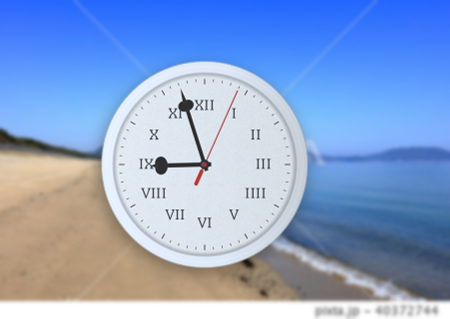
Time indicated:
8h57m04s
